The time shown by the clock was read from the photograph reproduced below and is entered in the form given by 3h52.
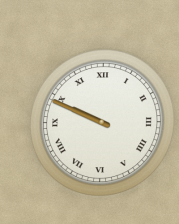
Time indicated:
9h49
